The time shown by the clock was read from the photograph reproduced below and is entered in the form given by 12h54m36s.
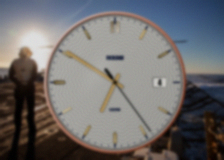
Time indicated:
6h50m24s
